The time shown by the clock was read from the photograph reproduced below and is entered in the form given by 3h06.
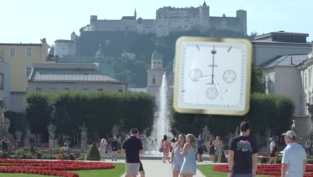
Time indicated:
8h26
